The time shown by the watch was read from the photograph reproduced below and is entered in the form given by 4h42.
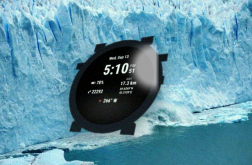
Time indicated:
5h10
